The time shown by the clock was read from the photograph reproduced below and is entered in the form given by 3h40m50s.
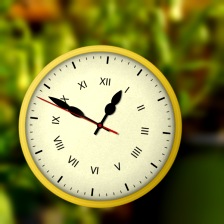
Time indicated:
12h48m48s
